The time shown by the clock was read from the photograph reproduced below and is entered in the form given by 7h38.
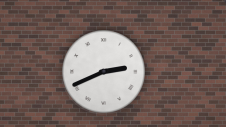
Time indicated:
2h41
